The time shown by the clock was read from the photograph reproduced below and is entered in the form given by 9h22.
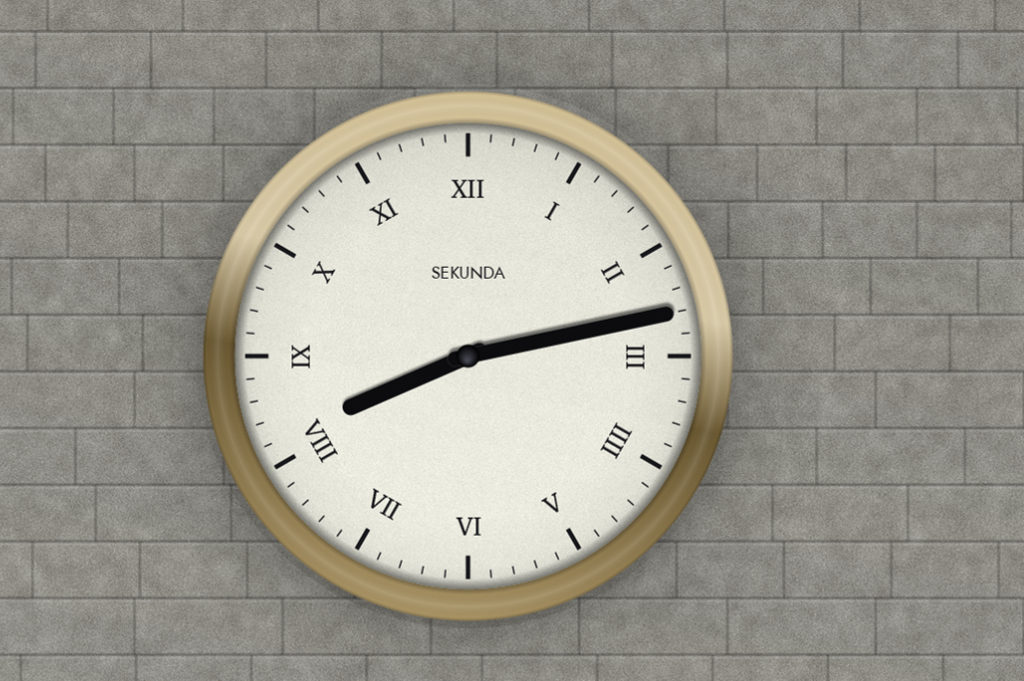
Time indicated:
8h13
